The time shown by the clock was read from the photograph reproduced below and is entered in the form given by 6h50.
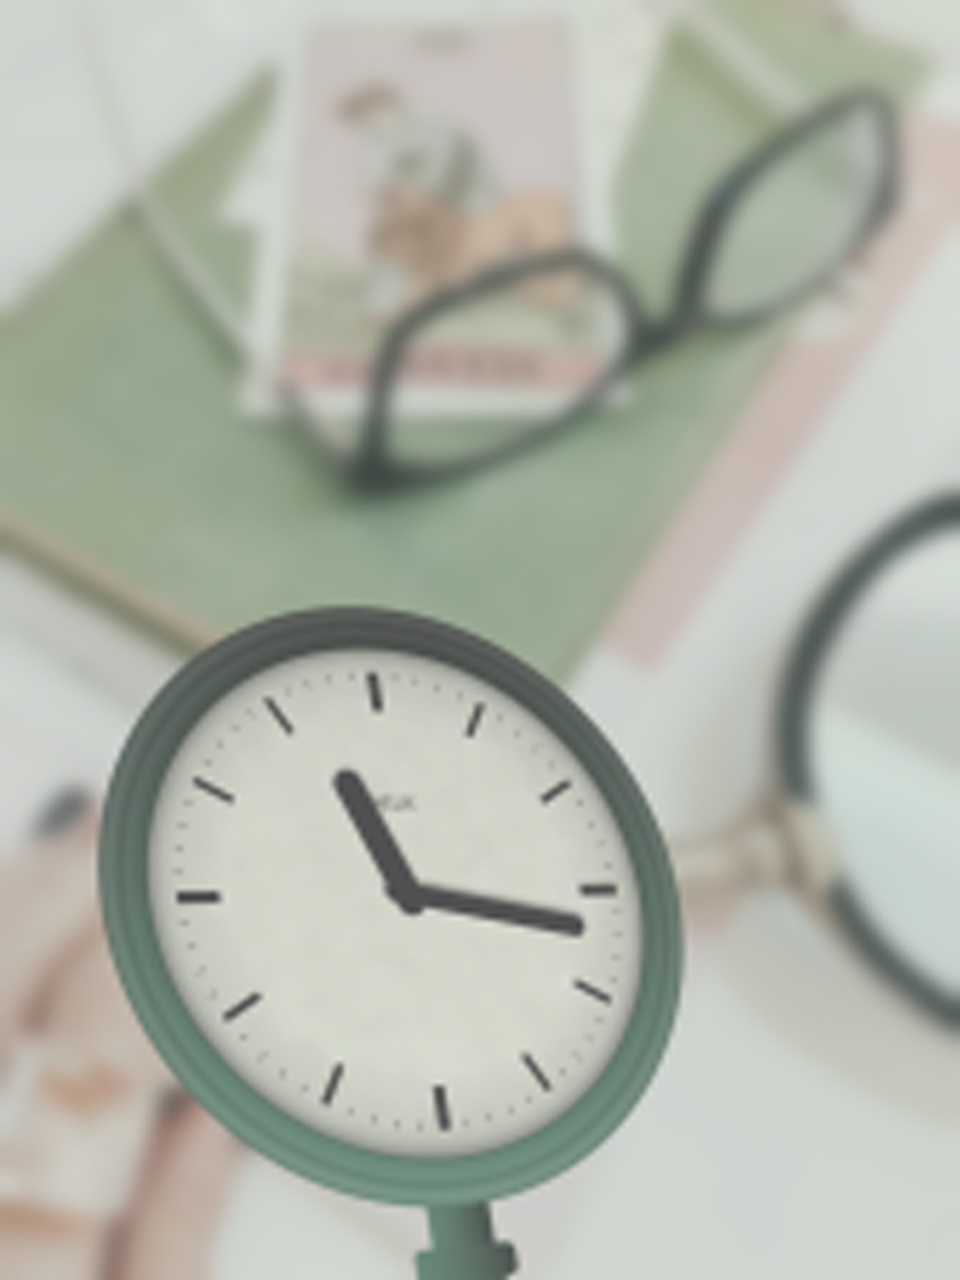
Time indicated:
11h17
